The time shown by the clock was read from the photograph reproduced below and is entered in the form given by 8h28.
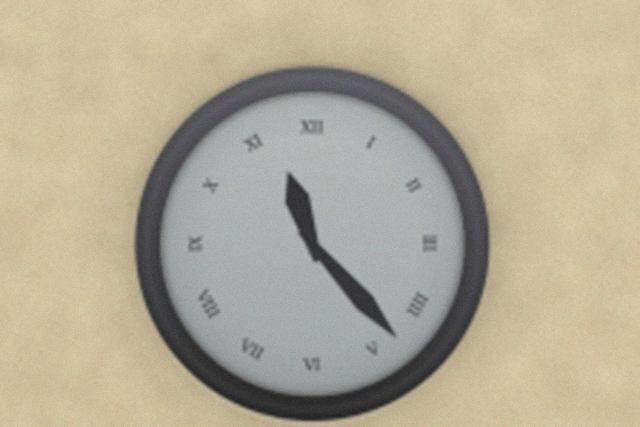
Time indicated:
11h23
